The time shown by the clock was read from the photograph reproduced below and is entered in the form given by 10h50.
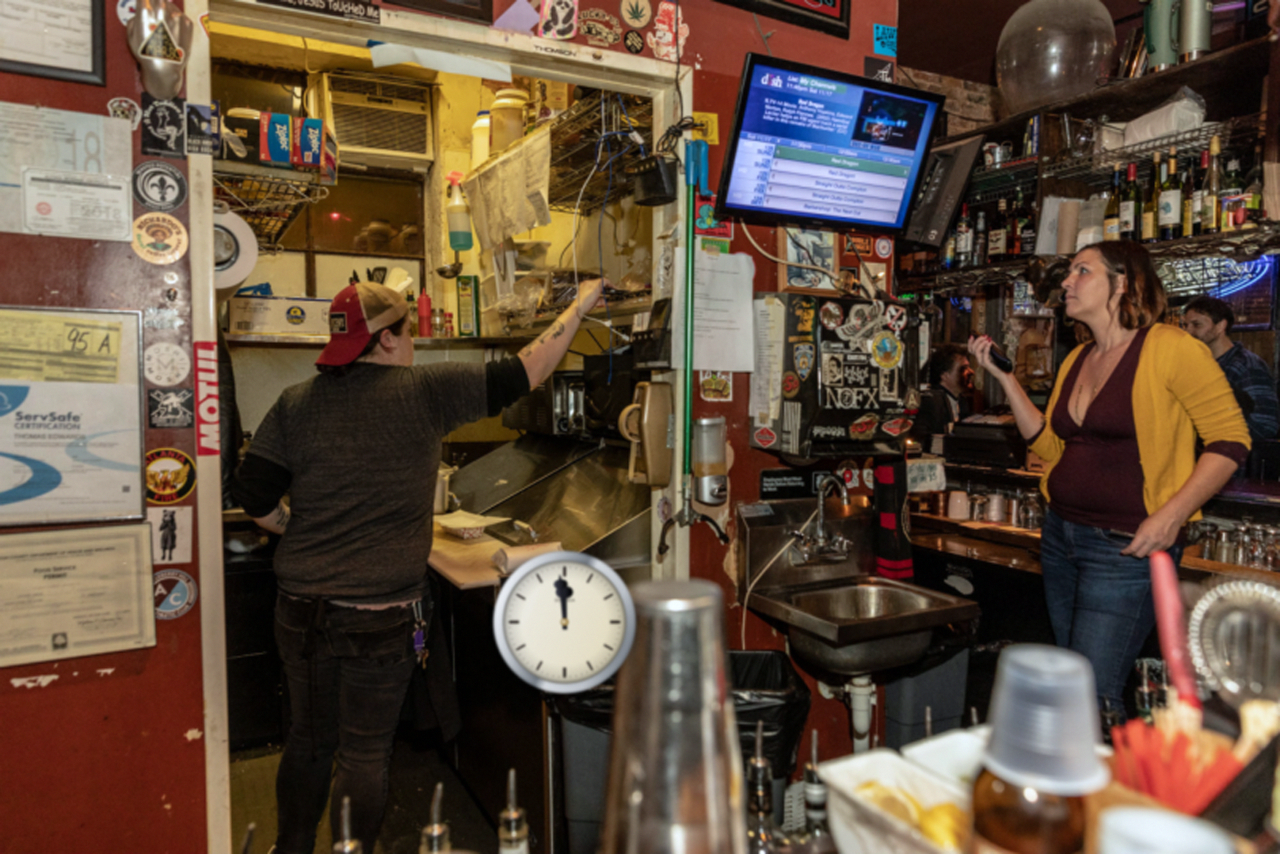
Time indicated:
11h59
